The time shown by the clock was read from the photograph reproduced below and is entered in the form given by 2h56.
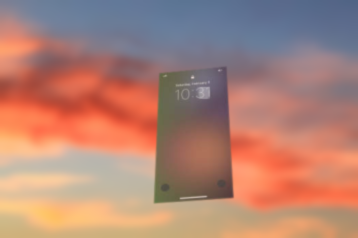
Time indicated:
10h31
